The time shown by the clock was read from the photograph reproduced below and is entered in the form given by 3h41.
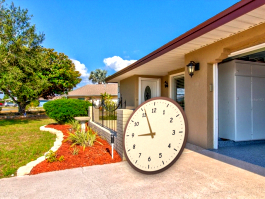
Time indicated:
8h56
